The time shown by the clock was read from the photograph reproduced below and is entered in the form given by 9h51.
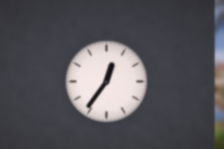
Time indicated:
12h36
